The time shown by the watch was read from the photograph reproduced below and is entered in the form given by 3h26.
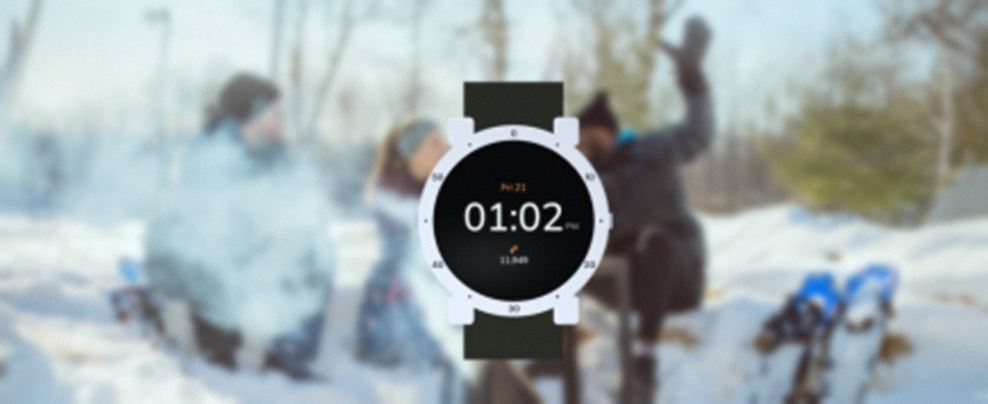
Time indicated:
1h02
